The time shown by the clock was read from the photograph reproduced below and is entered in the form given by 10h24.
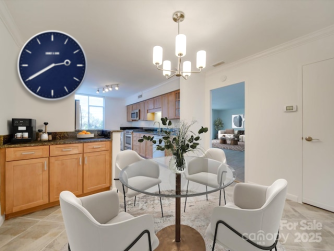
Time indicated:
2h40
